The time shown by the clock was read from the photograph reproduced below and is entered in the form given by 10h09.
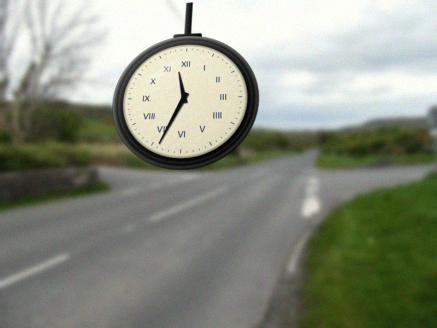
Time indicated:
11h34
